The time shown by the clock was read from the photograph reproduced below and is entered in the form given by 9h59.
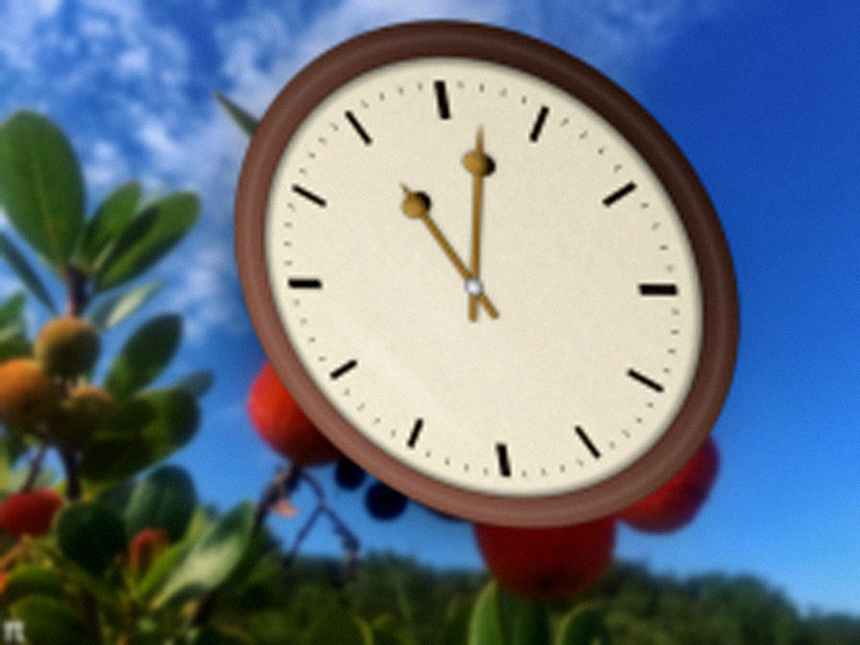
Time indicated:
11h02
